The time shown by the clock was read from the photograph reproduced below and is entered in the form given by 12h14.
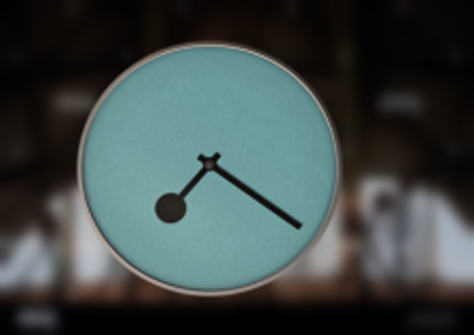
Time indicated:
7h21
